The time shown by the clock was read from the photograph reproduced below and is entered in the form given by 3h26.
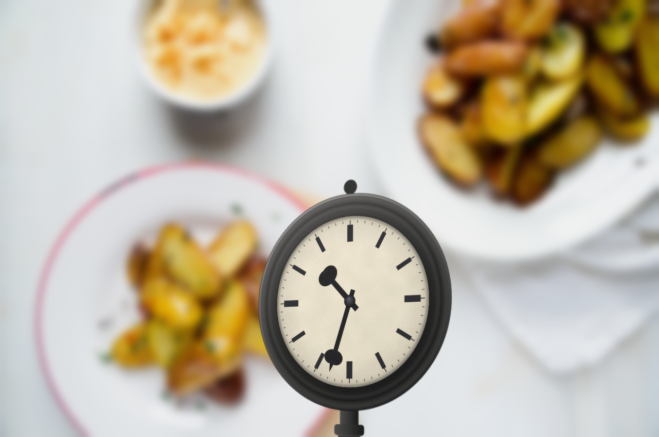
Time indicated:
10h33
